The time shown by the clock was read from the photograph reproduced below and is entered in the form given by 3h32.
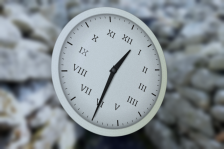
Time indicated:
12h30
